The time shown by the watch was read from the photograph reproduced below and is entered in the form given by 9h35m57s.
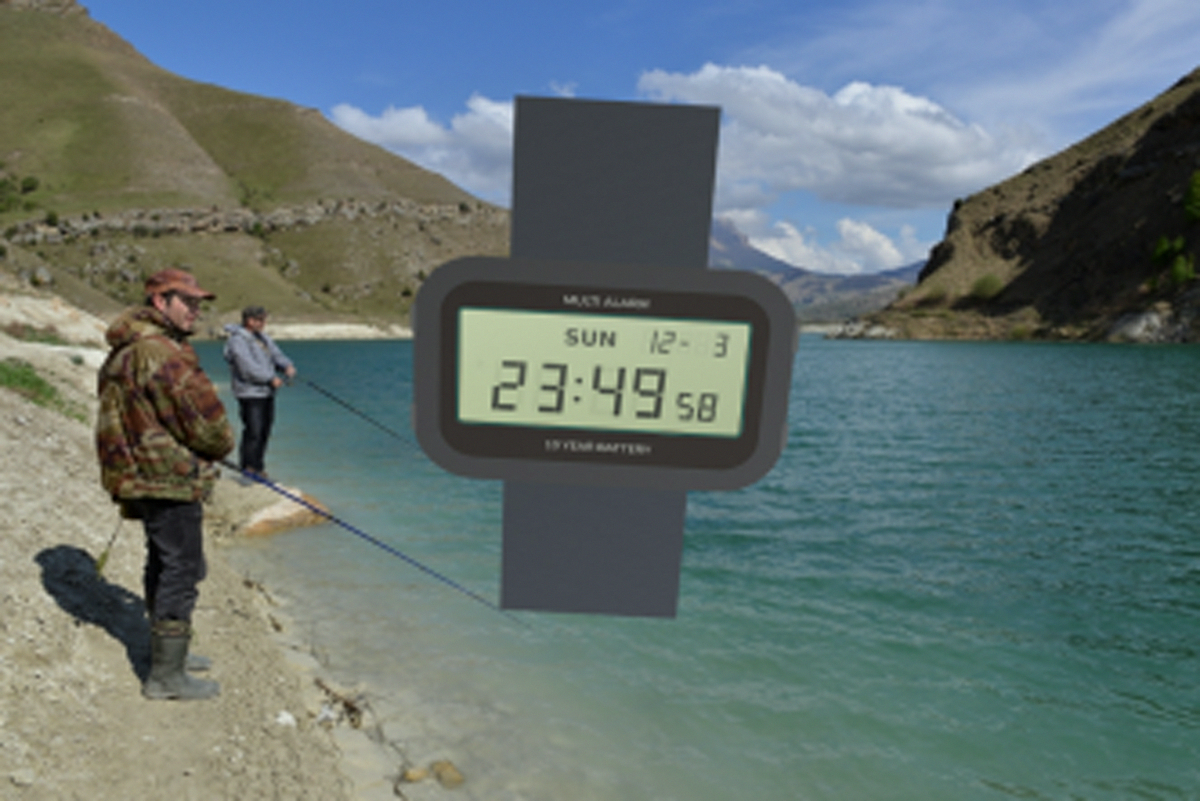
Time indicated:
23h49m58s
